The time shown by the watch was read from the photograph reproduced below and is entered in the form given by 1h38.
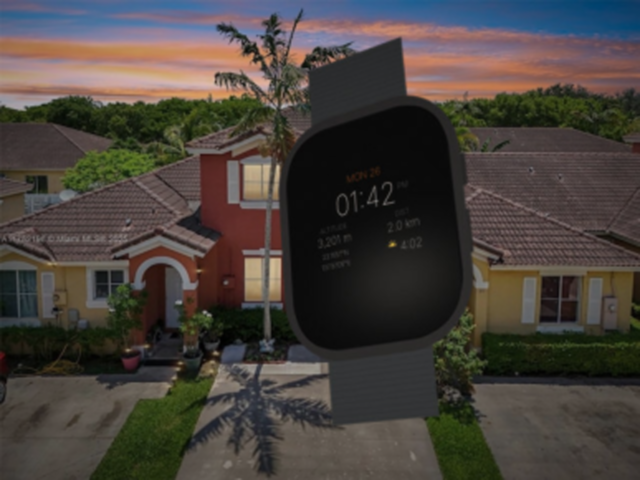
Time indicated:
1h42
